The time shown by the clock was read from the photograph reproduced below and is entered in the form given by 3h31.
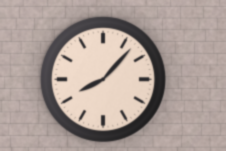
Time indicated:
8h07
